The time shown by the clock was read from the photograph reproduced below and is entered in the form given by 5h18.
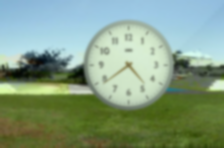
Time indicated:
4h39
